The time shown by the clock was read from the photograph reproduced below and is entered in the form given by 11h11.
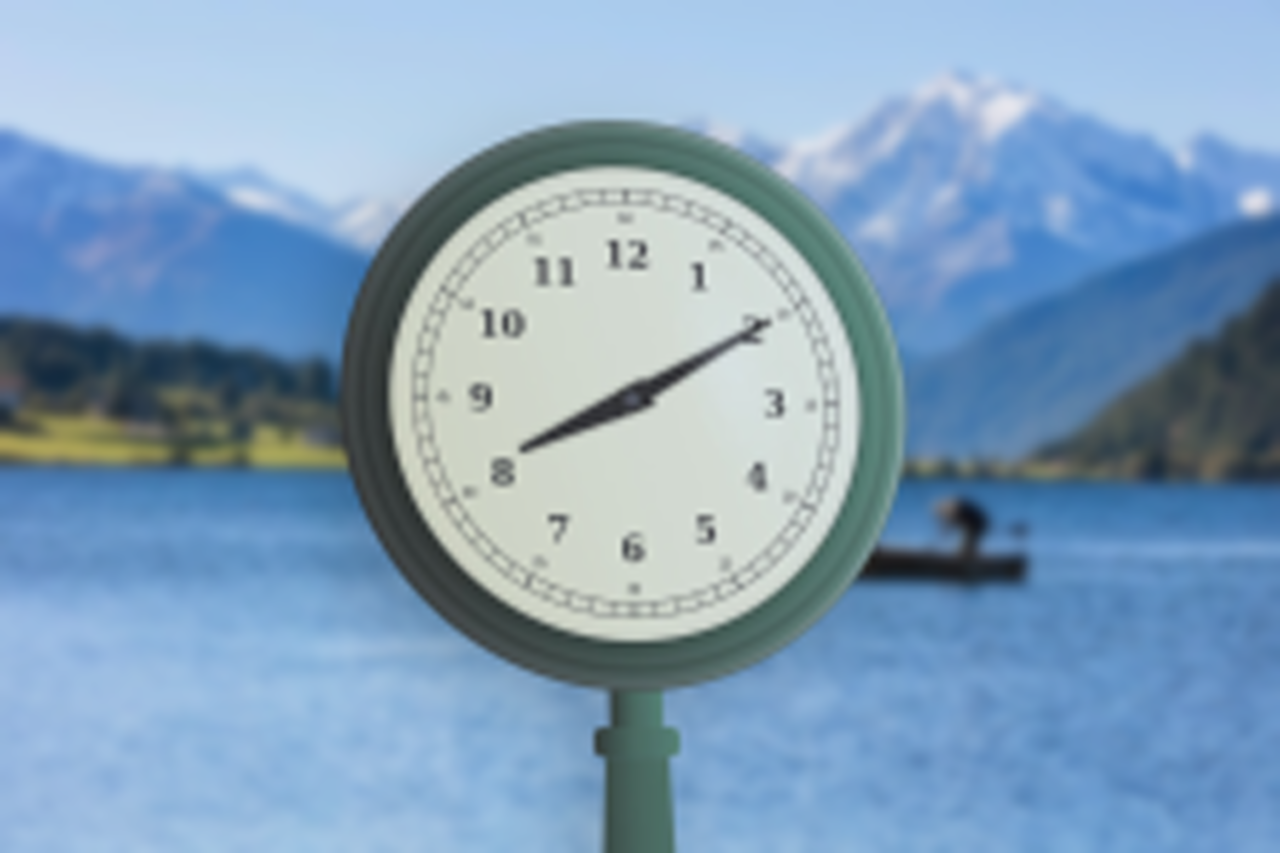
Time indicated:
8h10
